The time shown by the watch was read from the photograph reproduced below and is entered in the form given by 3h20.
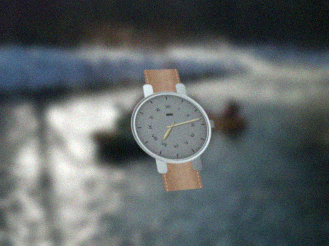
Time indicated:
7h13
